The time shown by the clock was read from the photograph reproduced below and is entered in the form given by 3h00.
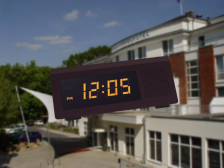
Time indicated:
12h05
